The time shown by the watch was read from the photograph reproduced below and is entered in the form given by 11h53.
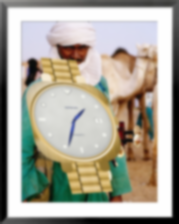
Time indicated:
1h34
